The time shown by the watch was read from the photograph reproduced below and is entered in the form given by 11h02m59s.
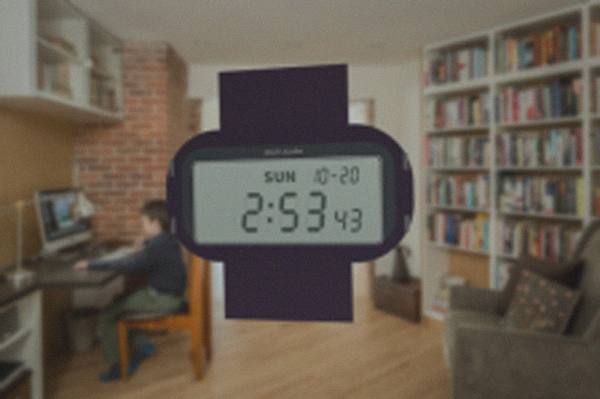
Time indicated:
2h53m43s
